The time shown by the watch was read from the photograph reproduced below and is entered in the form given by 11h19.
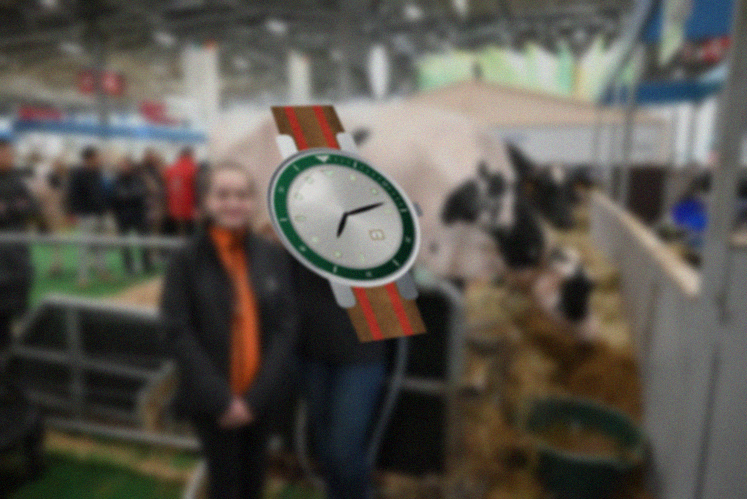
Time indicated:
7h13
